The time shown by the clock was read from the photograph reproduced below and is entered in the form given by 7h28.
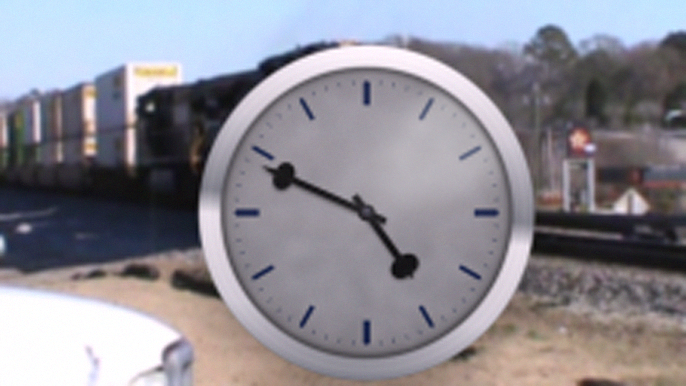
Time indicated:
4h49
